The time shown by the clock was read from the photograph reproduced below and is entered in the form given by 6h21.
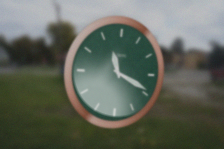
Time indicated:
11h19
